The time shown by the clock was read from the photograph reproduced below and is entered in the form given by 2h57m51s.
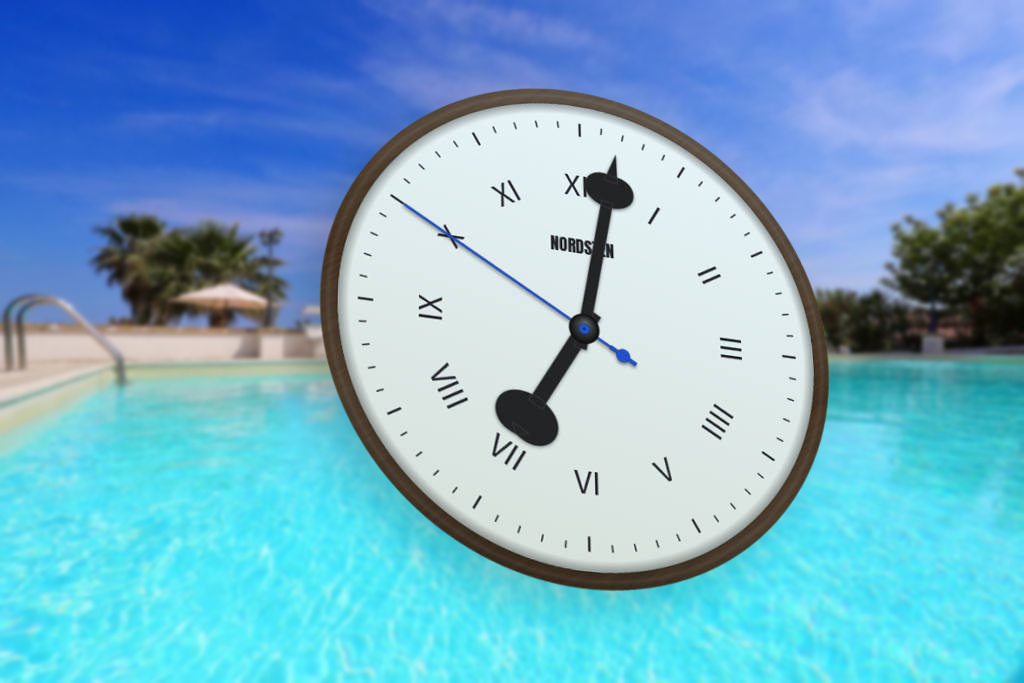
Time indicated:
7h01m50s
